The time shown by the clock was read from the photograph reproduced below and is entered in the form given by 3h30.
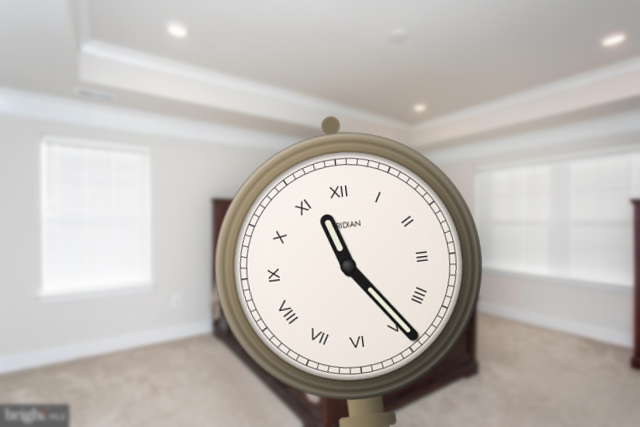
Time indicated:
11h24
